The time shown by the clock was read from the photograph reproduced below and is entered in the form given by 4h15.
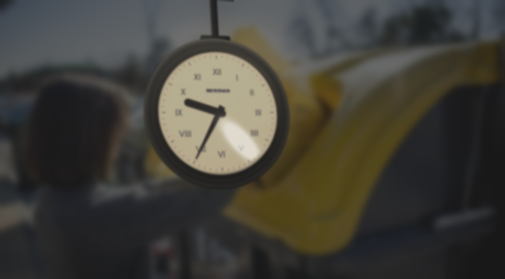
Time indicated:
9h35
